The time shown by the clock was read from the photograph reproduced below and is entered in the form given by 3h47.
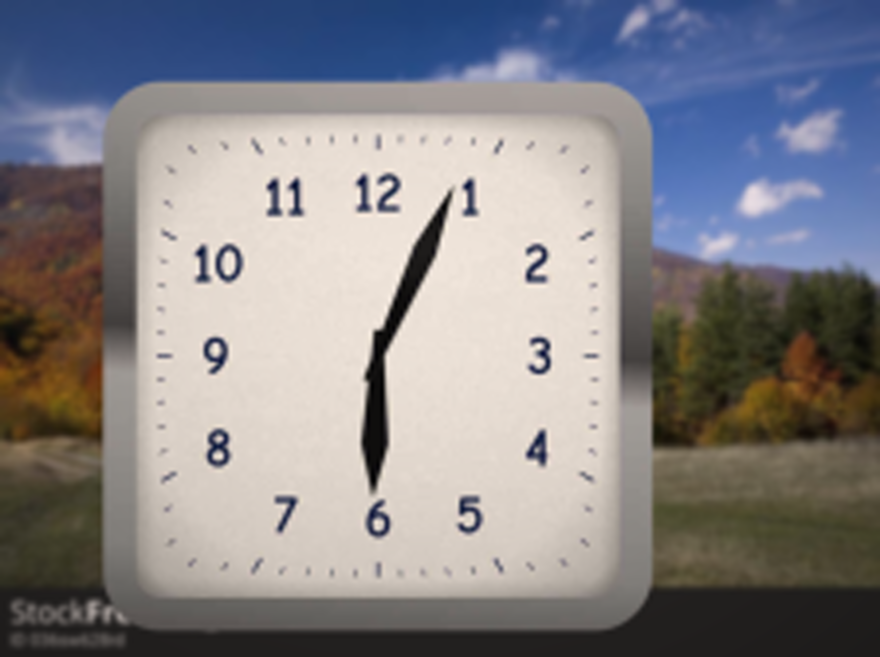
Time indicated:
6h04
